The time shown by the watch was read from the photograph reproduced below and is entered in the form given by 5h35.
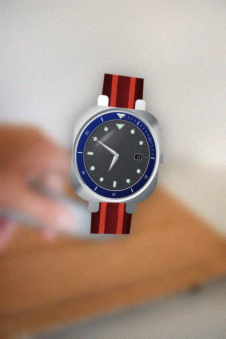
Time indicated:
6h50
